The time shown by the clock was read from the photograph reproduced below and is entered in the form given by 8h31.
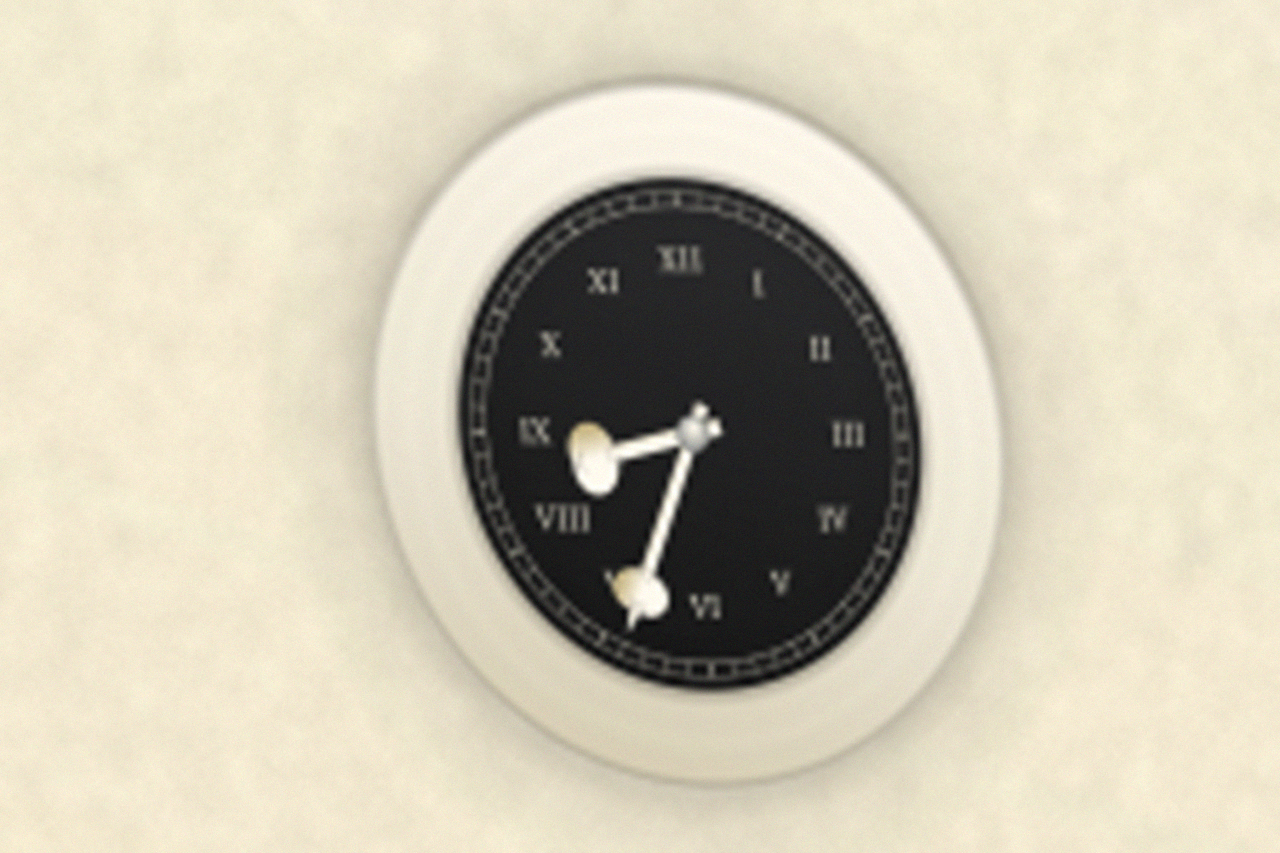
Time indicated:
8h34
